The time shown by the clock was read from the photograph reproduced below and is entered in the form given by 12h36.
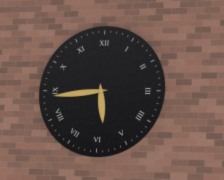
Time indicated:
5h44
